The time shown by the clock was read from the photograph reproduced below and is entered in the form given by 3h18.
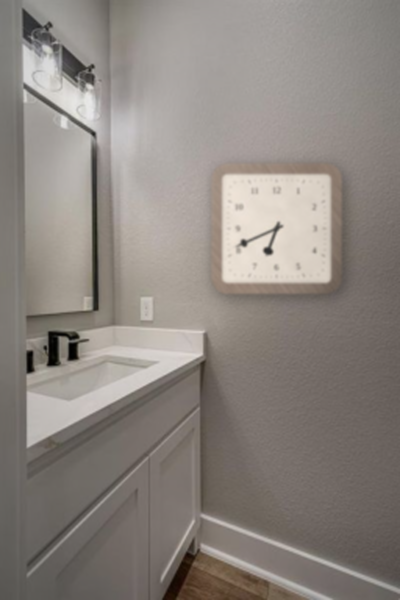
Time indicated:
6h41
